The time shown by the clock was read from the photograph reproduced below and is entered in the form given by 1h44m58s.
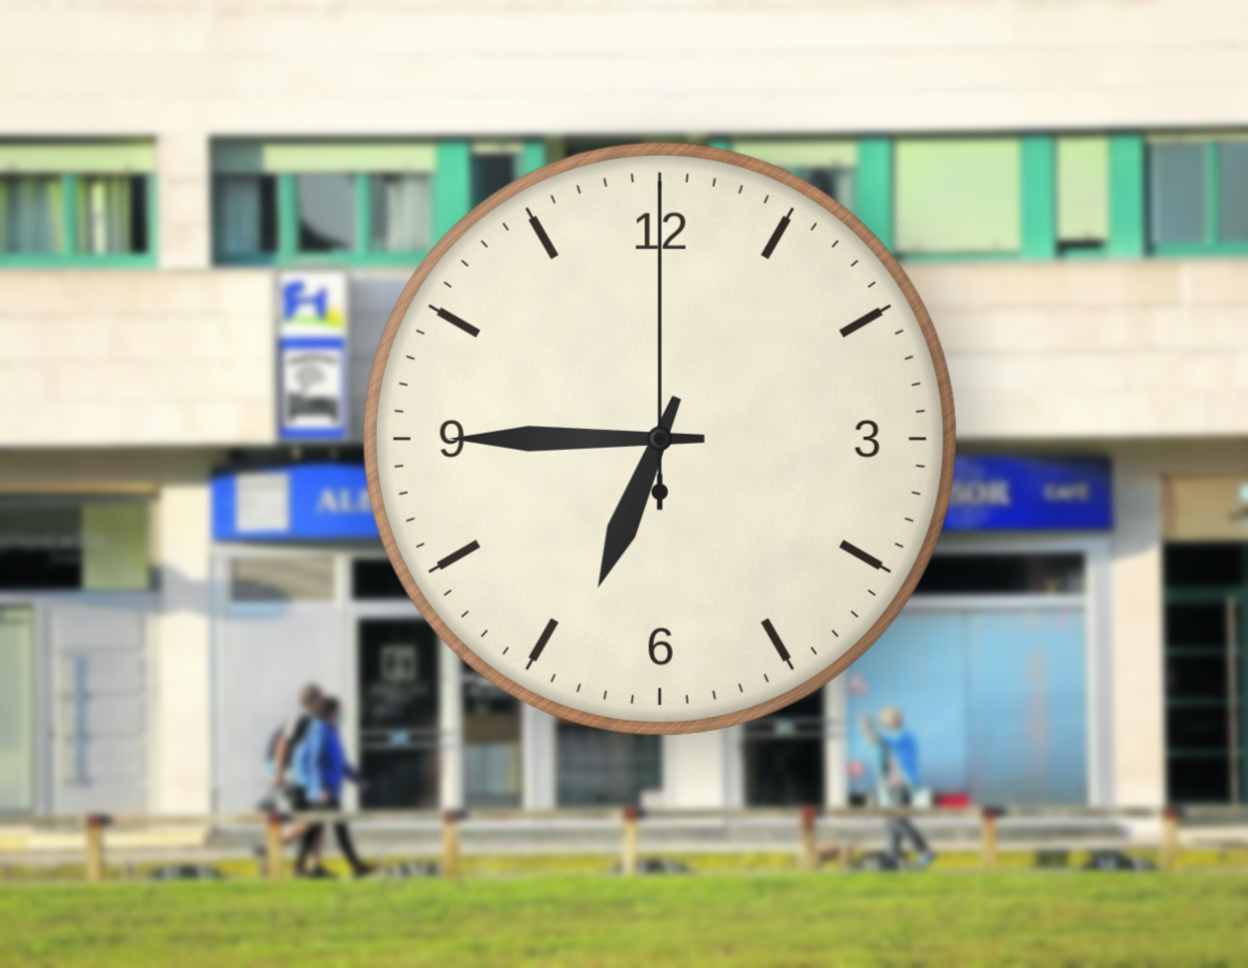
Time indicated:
6h45m00s
